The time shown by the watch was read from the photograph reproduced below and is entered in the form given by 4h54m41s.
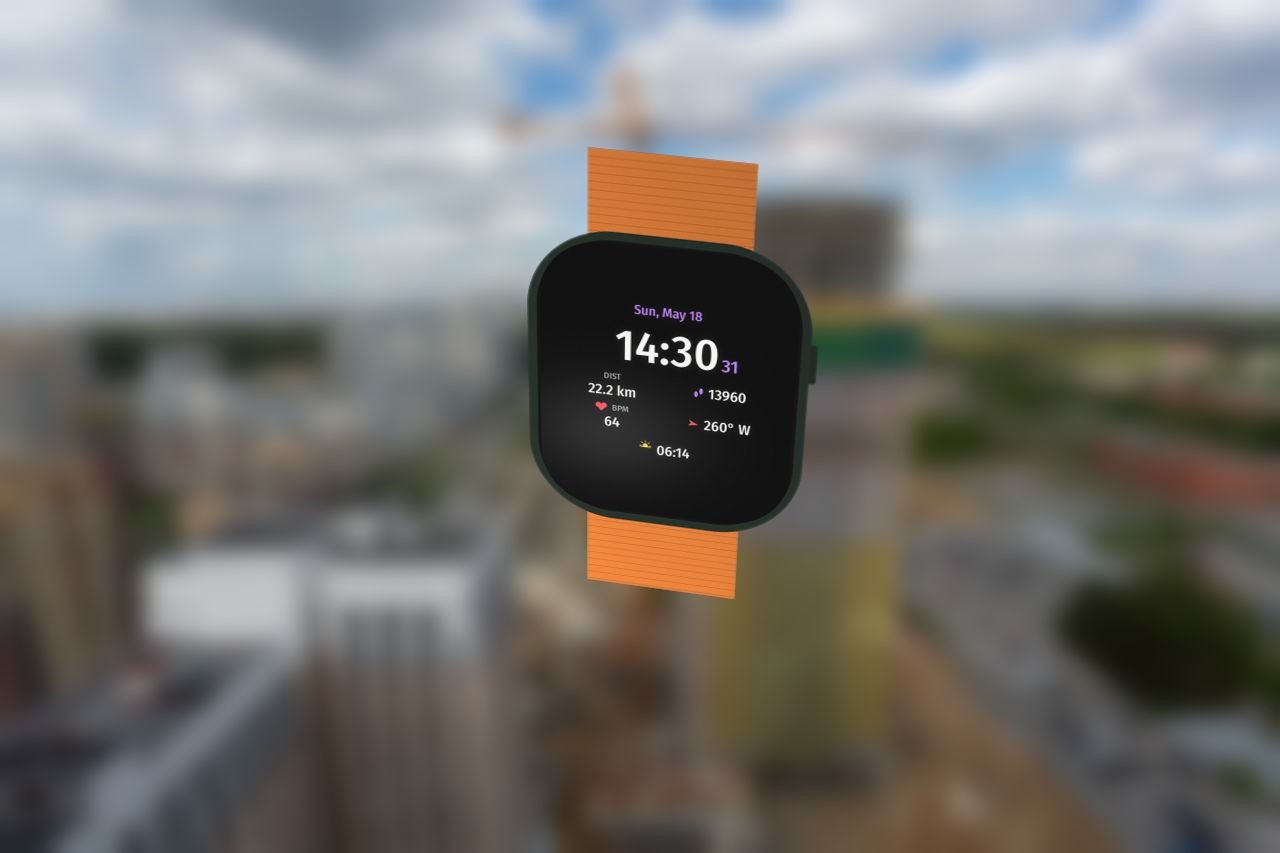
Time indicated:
14h30m31s
